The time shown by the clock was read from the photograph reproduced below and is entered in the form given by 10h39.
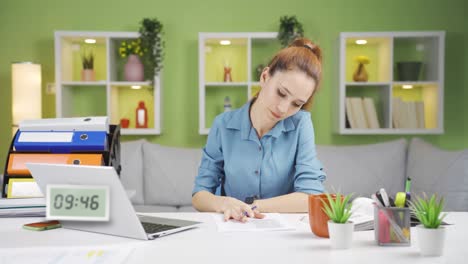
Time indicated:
9h46
